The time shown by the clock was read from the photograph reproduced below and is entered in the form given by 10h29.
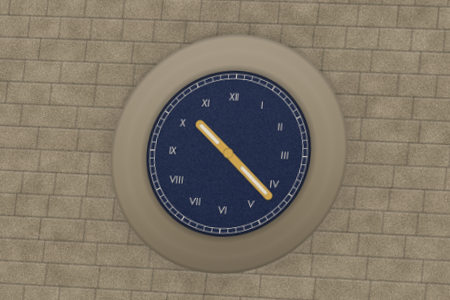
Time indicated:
10h22
